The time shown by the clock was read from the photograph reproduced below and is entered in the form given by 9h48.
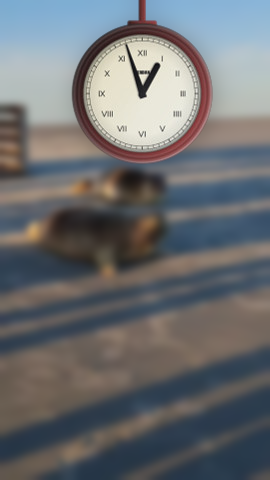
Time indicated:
12h57
